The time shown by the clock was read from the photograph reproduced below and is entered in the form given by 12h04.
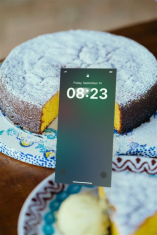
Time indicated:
8h23
